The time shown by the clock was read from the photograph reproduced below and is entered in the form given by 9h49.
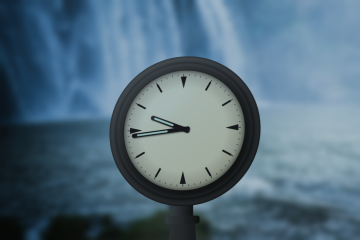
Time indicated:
9h44
